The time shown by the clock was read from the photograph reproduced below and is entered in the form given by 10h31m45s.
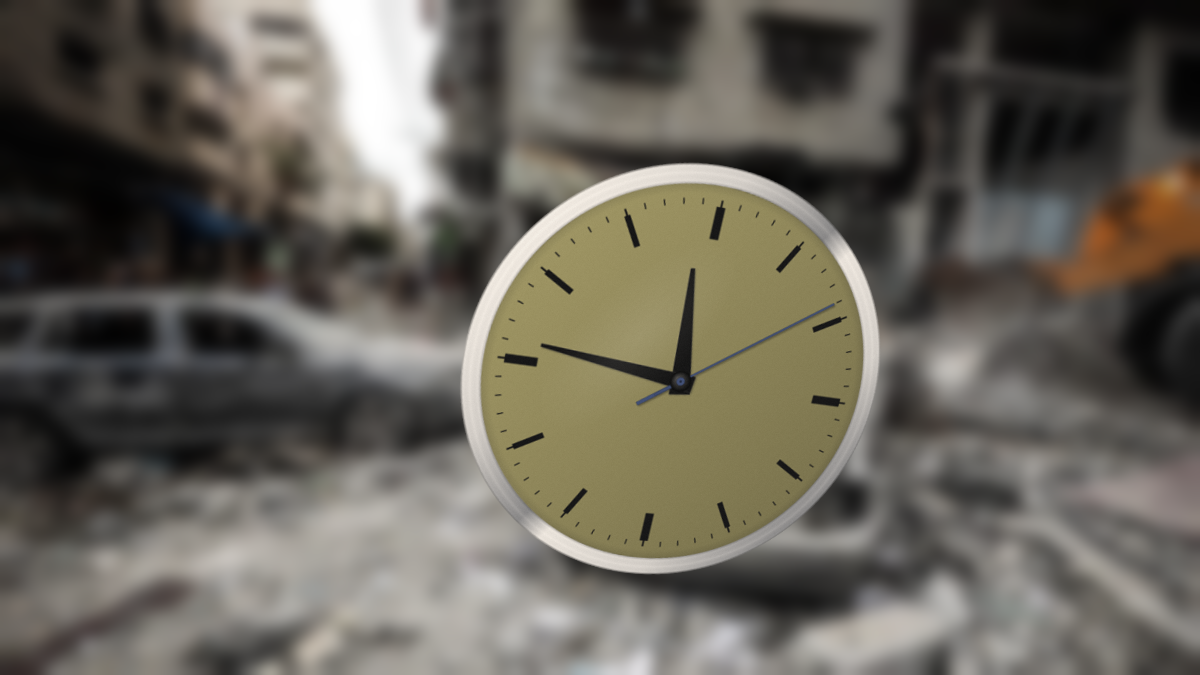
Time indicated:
11h46m09s
